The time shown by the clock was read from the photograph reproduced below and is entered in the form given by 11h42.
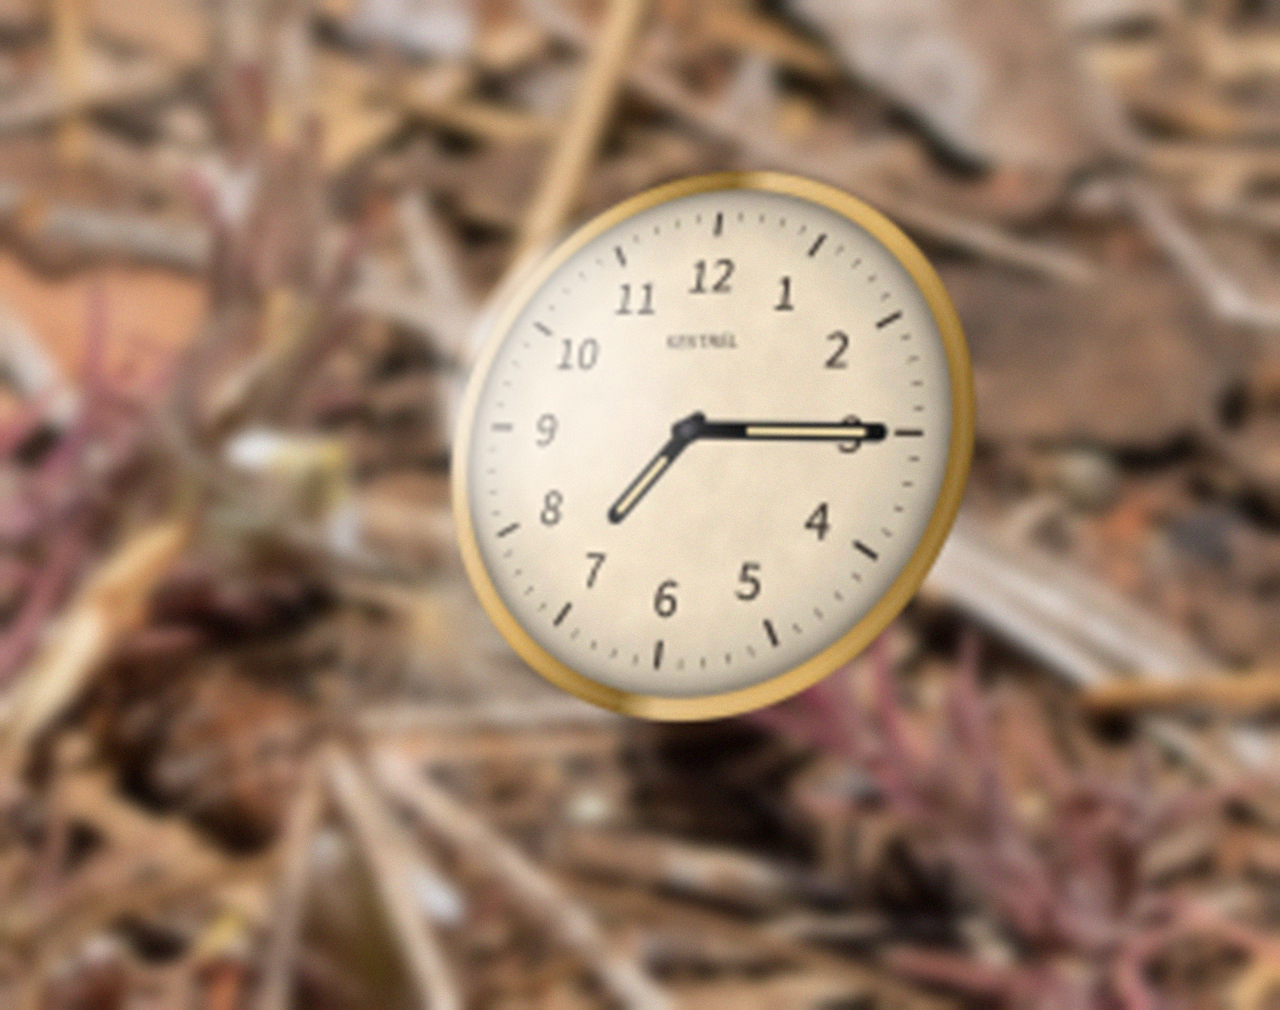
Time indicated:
7h15
